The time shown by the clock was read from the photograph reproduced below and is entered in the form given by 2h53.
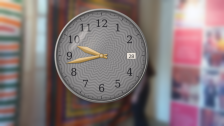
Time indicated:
9h43
